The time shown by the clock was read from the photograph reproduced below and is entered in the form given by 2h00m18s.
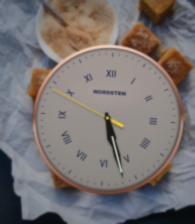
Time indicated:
5h26m49s
